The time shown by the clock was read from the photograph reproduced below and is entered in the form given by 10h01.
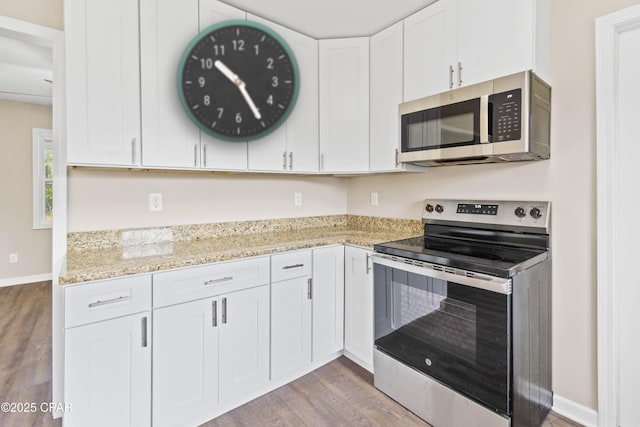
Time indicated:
10h25
